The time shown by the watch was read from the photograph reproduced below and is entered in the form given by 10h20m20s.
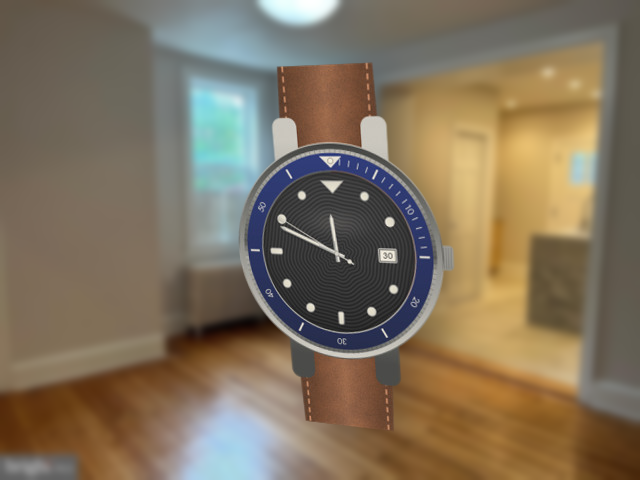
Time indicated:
11h48m50s
